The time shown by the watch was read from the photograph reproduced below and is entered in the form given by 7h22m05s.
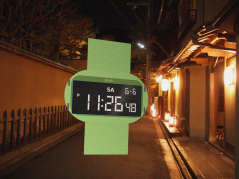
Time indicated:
11h26m48s
